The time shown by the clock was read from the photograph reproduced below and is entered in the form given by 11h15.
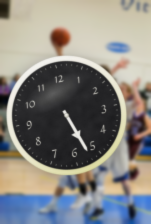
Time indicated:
5h27
